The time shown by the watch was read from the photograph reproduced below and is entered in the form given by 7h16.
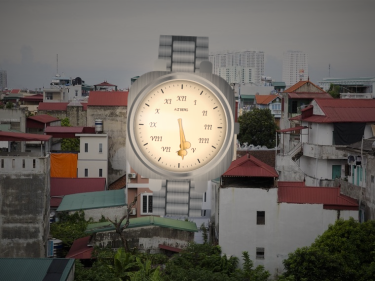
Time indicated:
5h29
